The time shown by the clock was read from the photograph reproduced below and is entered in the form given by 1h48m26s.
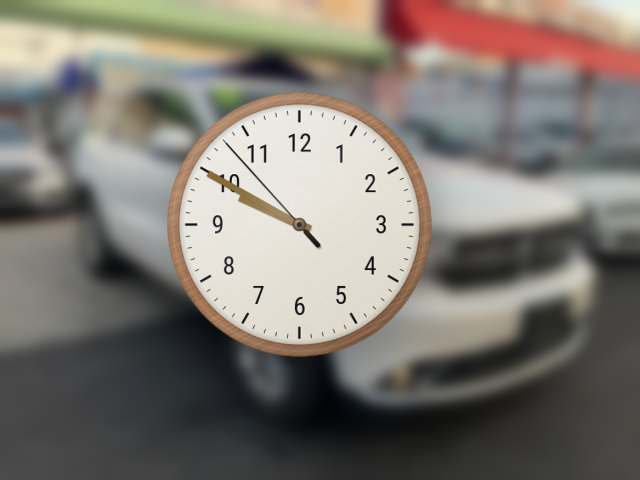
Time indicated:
9h49m53s
